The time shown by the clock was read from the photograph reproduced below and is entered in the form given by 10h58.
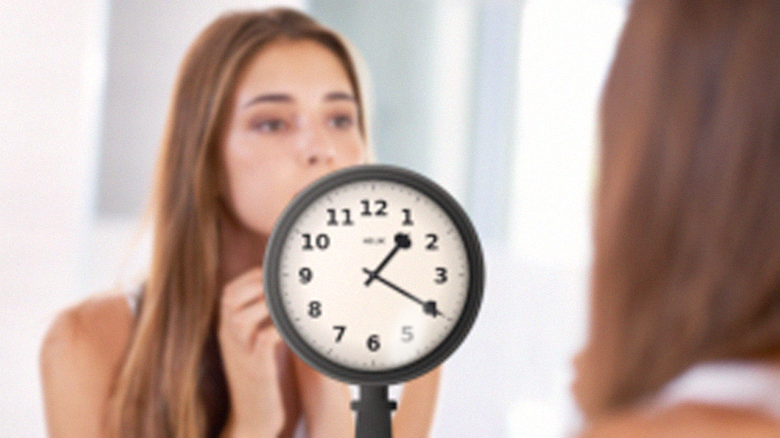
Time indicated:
1h20
